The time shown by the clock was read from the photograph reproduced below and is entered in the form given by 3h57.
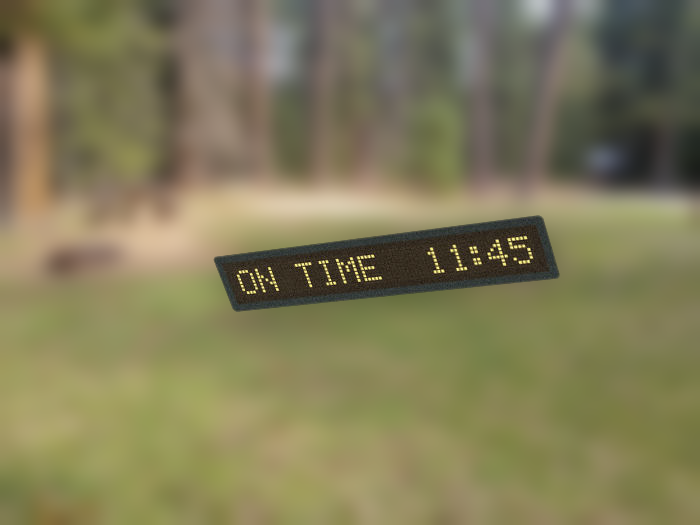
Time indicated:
11h45
